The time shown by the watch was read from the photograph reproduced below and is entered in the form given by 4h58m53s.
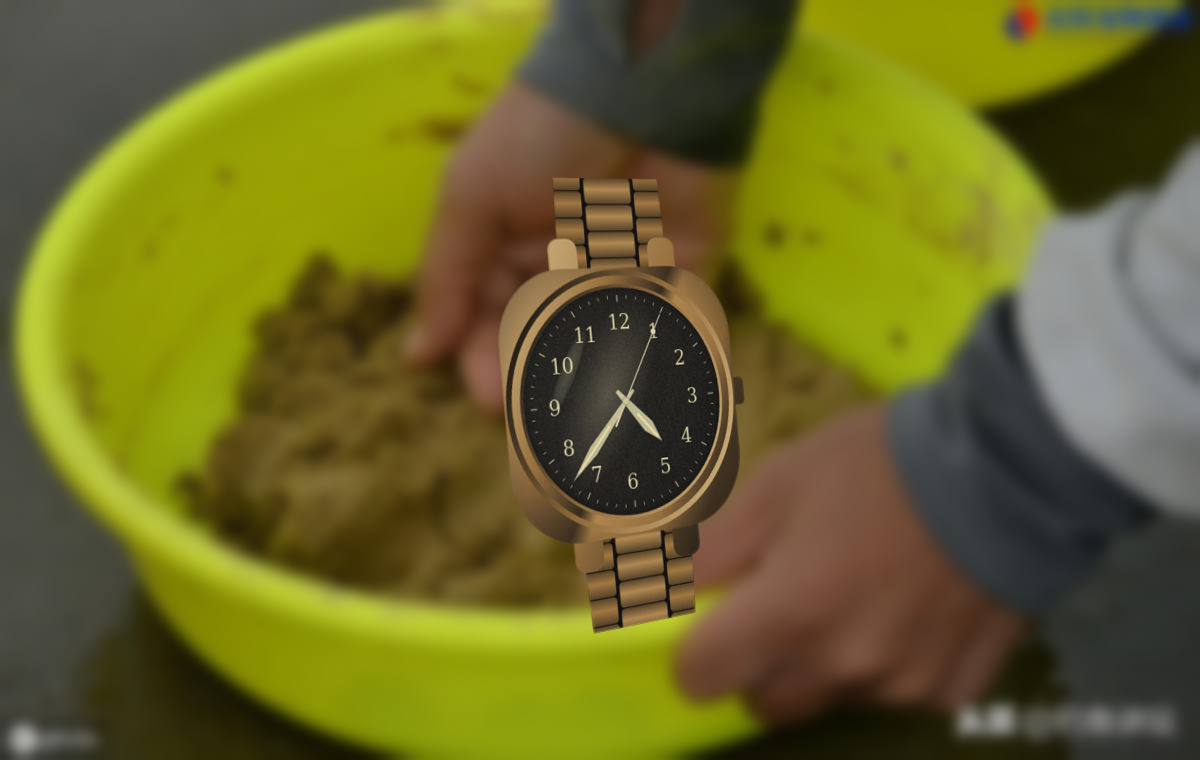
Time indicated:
4h37m05s
